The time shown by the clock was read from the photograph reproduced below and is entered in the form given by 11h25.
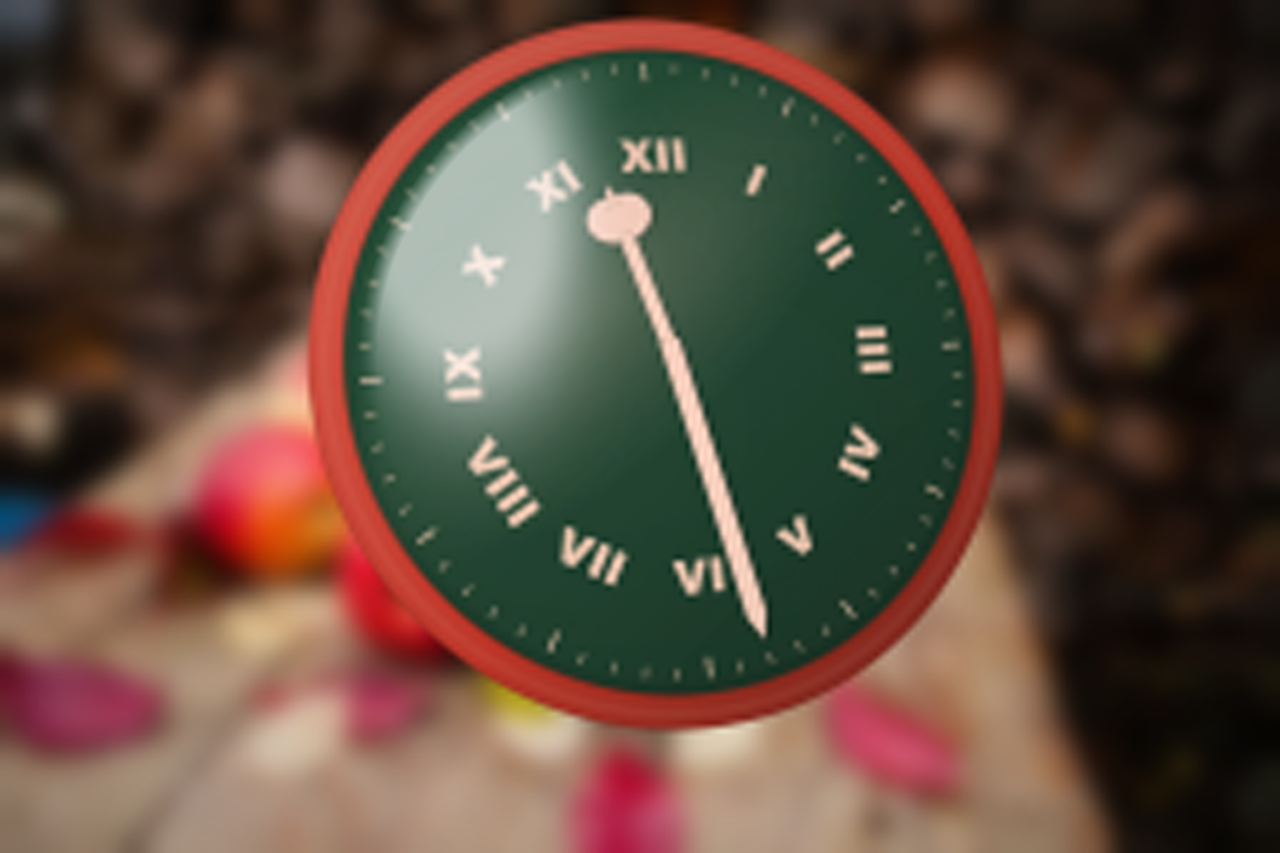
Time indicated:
11h28
